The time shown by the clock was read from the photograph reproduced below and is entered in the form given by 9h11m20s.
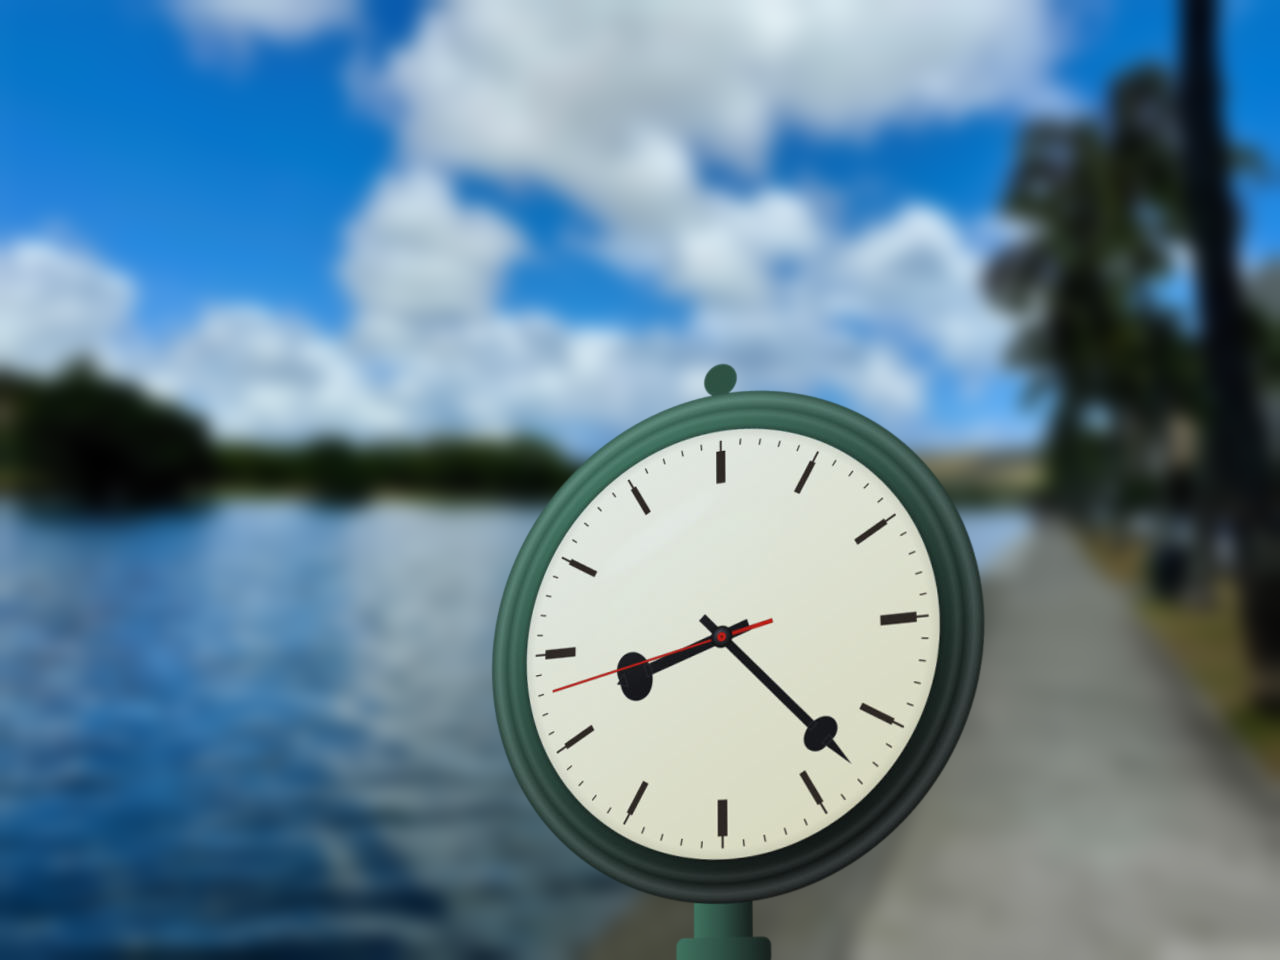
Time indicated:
8h22m43s
